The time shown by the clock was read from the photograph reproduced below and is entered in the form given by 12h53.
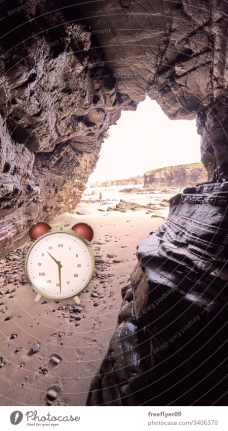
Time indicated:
10h29
